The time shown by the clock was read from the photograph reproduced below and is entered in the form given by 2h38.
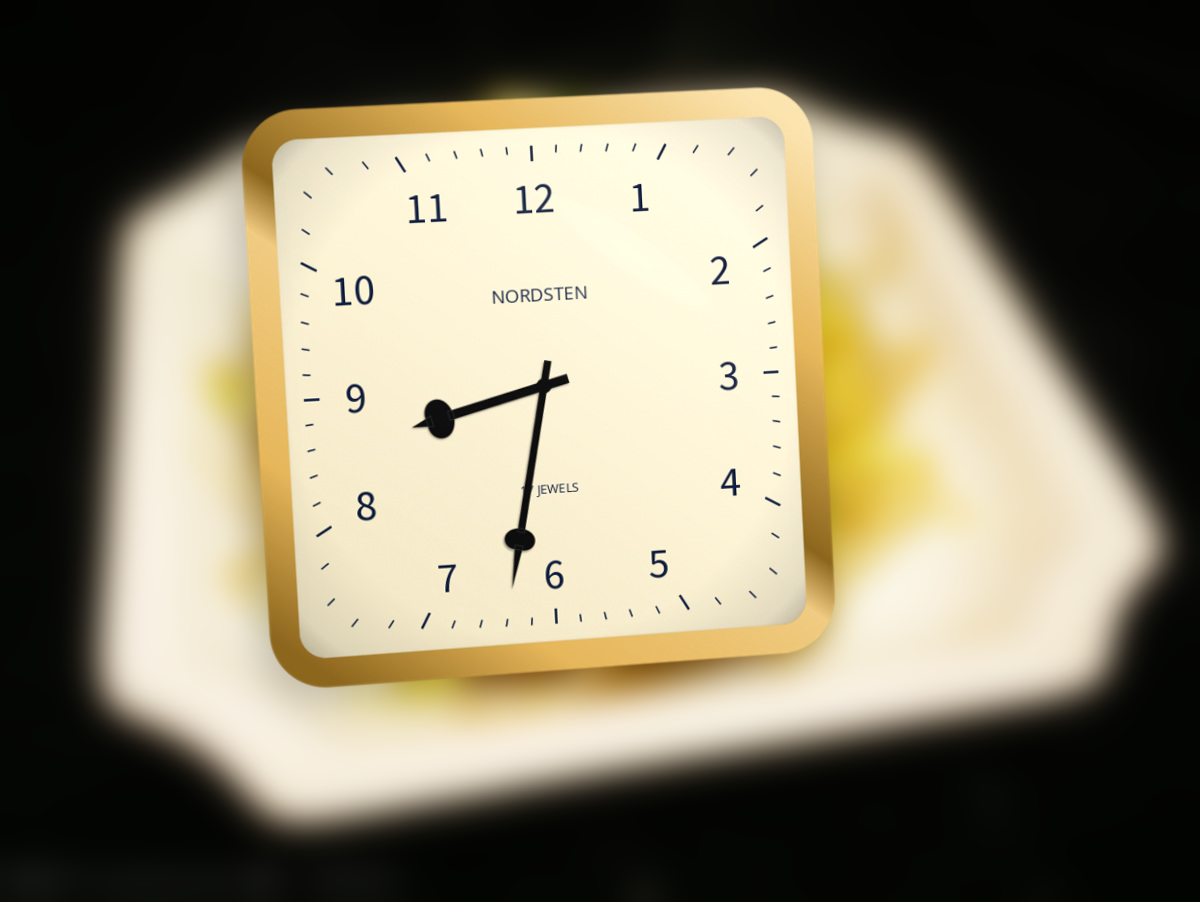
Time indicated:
8h32
